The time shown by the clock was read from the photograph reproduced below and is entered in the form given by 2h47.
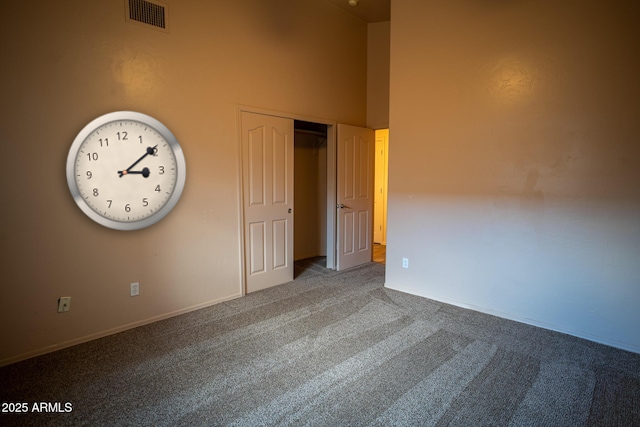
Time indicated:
3h09
